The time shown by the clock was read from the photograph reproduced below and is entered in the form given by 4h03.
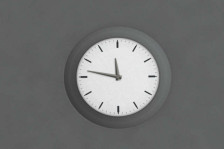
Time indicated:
11h47
